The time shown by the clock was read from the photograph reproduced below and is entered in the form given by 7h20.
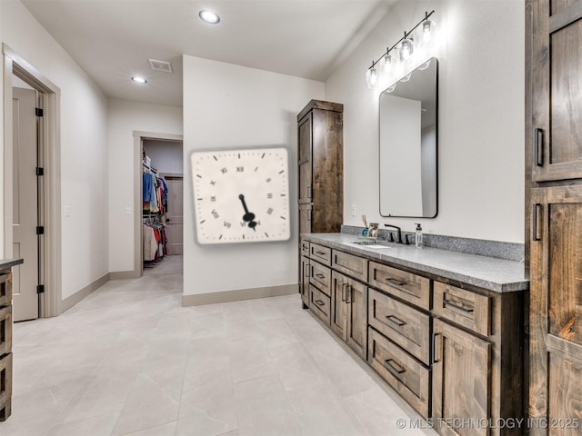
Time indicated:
5h27
